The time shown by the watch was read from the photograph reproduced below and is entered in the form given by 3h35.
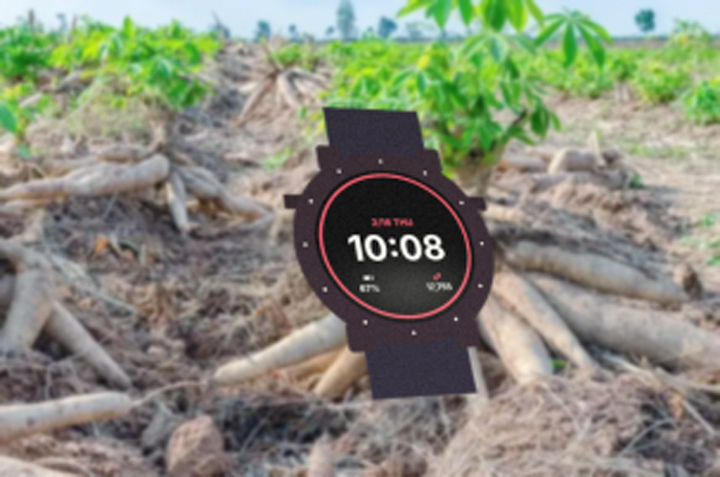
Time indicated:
10h08
